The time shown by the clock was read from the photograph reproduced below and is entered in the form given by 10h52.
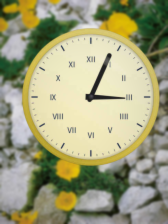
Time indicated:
3h04
